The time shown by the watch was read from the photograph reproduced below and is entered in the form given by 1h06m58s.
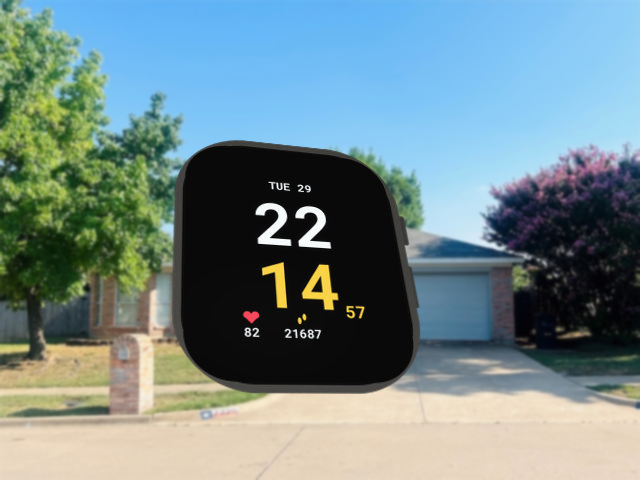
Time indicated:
22h14m57s
